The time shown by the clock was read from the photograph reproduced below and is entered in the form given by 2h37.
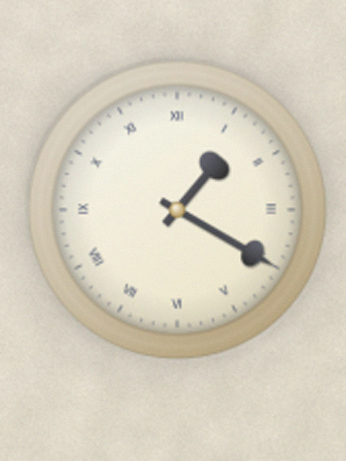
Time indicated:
1h20
